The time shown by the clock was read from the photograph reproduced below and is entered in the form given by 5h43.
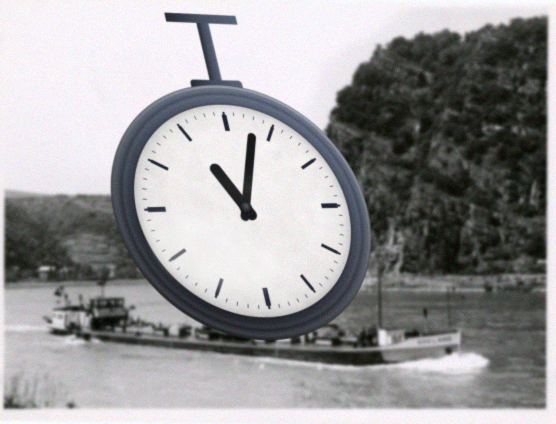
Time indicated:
11h03
